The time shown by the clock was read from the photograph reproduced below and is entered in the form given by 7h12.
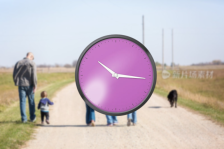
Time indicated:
10h16
